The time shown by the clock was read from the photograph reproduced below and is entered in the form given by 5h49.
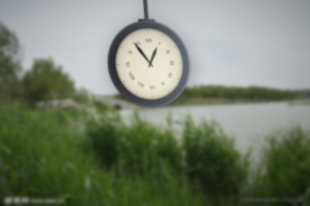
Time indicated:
12h54
